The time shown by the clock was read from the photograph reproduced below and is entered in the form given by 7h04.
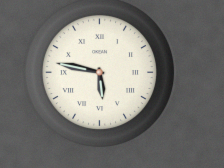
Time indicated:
5h47
